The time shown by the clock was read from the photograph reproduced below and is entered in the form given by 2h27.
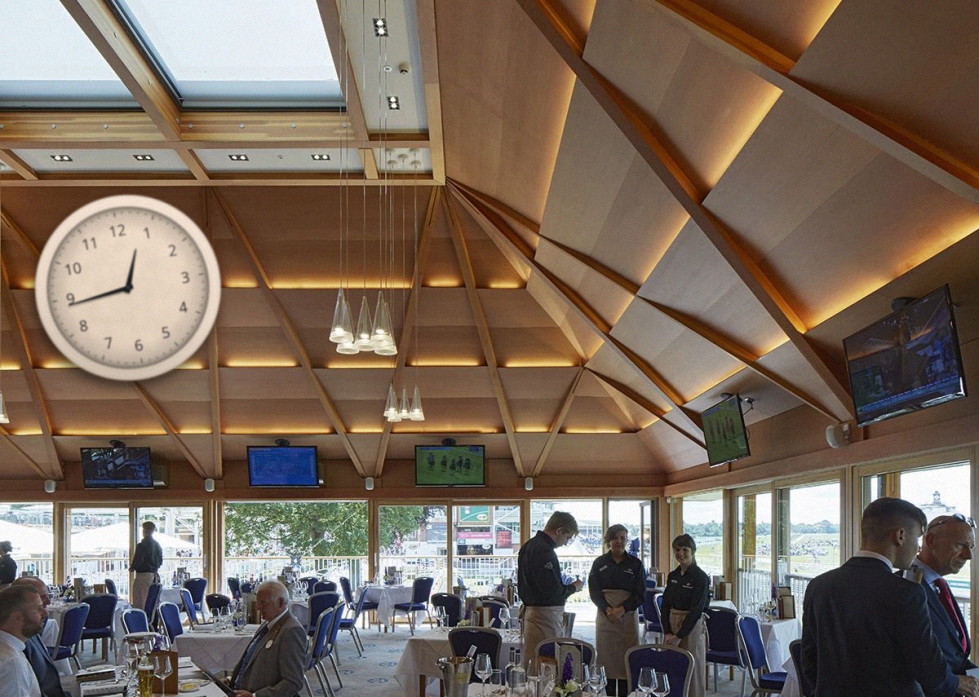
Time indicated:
12h44
